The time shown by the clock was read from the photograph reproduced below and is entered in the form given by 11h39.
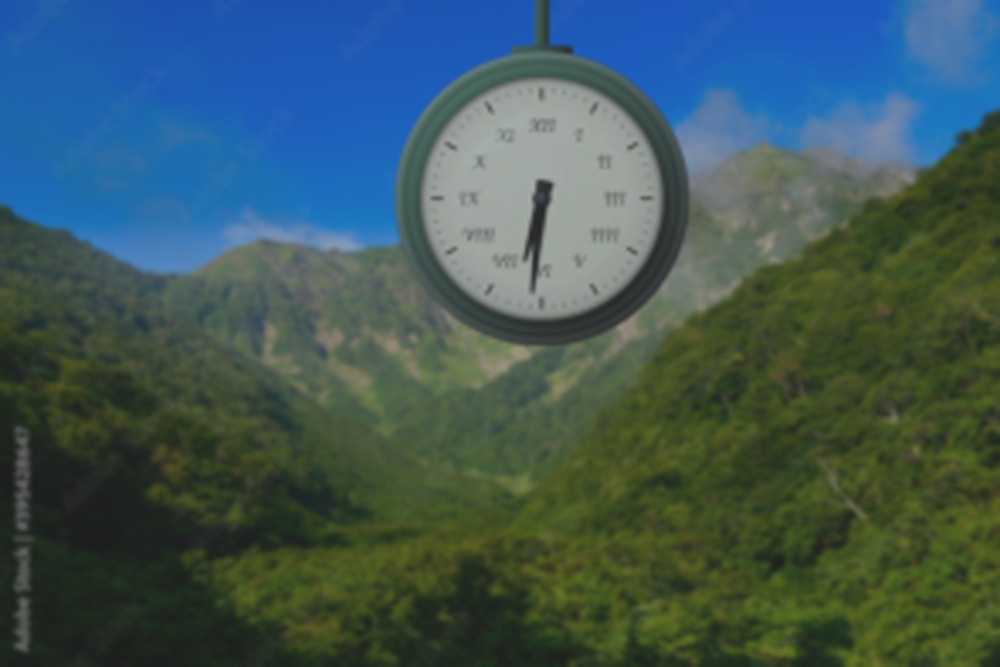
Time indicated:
6h31
